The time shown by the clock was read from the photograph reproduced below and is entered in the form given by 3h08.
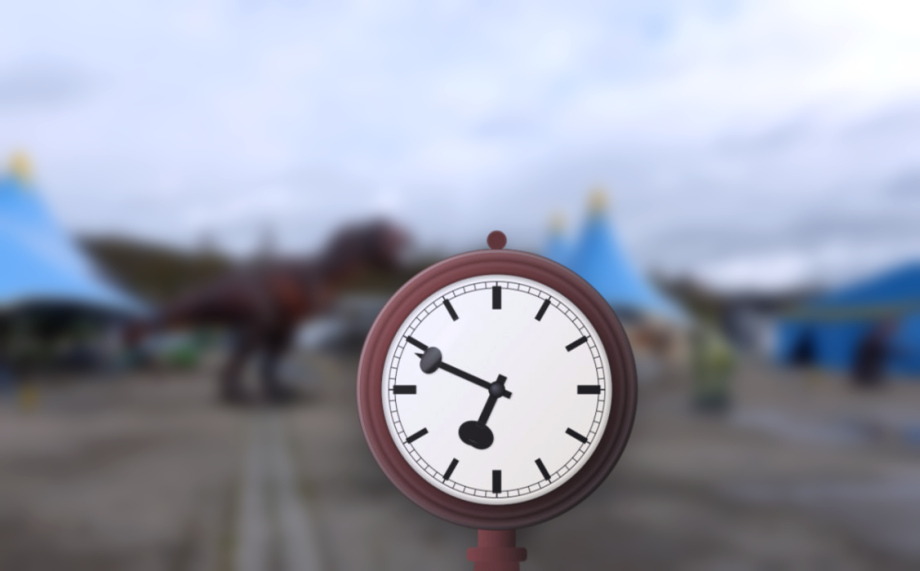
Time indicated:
6h49
